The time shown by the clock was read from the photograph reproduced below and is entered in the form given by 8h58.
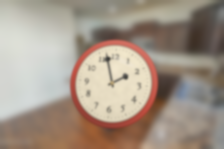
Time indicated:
1h57
